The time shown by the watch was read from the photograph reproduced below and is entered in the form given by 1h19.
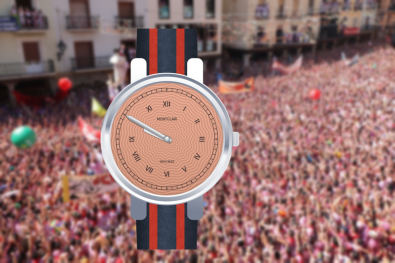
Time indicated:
9h50
